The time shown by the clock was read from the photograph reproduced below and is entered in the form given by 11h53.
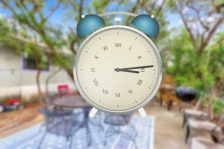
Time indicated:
3h14
